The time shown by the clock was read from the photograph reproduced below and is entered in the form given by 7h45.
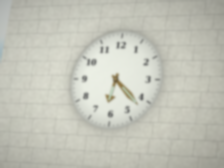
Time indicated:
6h22
